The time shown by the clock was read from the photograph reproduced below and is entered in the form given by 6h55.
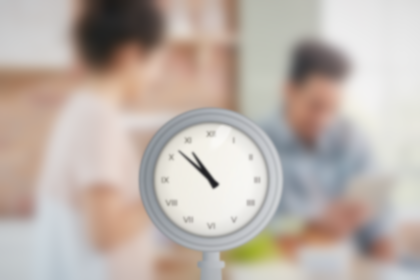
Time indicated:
10h52
